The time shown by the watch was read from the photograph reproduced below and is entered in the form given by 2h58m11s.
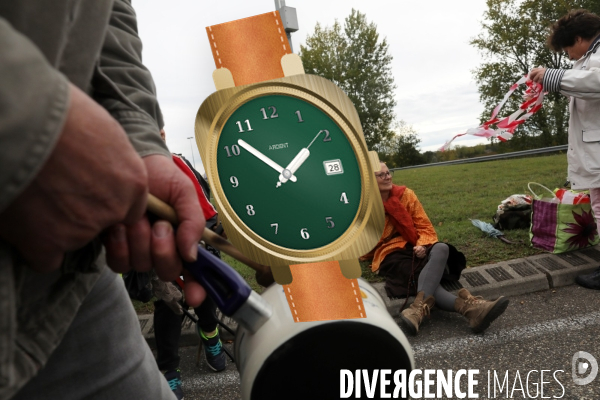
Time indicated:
1h52m09s
